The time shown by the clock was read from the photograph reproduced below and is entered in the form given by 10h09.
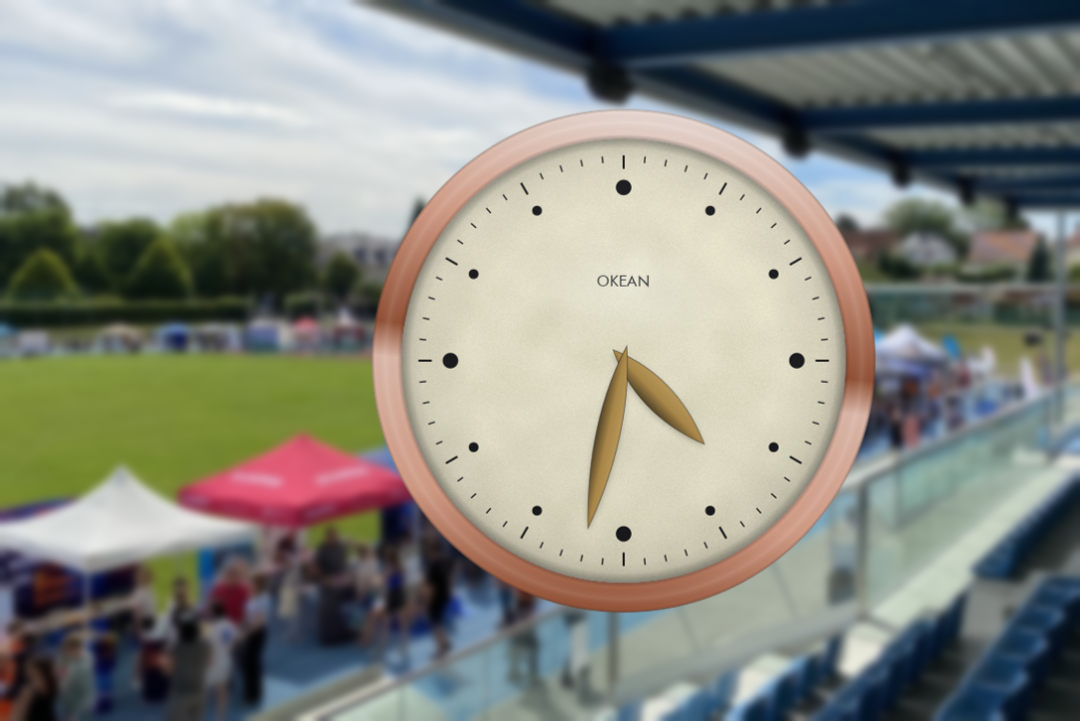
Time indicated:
4h32
